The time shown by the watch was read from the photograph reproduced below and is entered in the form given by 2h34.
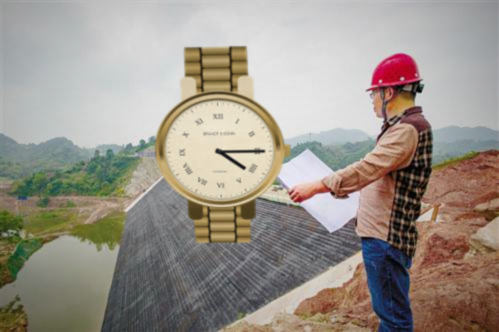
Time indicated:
4h15
